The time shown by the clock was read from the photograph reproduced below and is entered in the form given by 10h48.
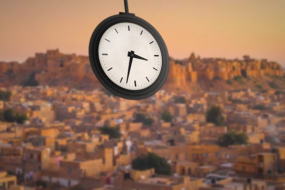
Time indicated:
3h33
